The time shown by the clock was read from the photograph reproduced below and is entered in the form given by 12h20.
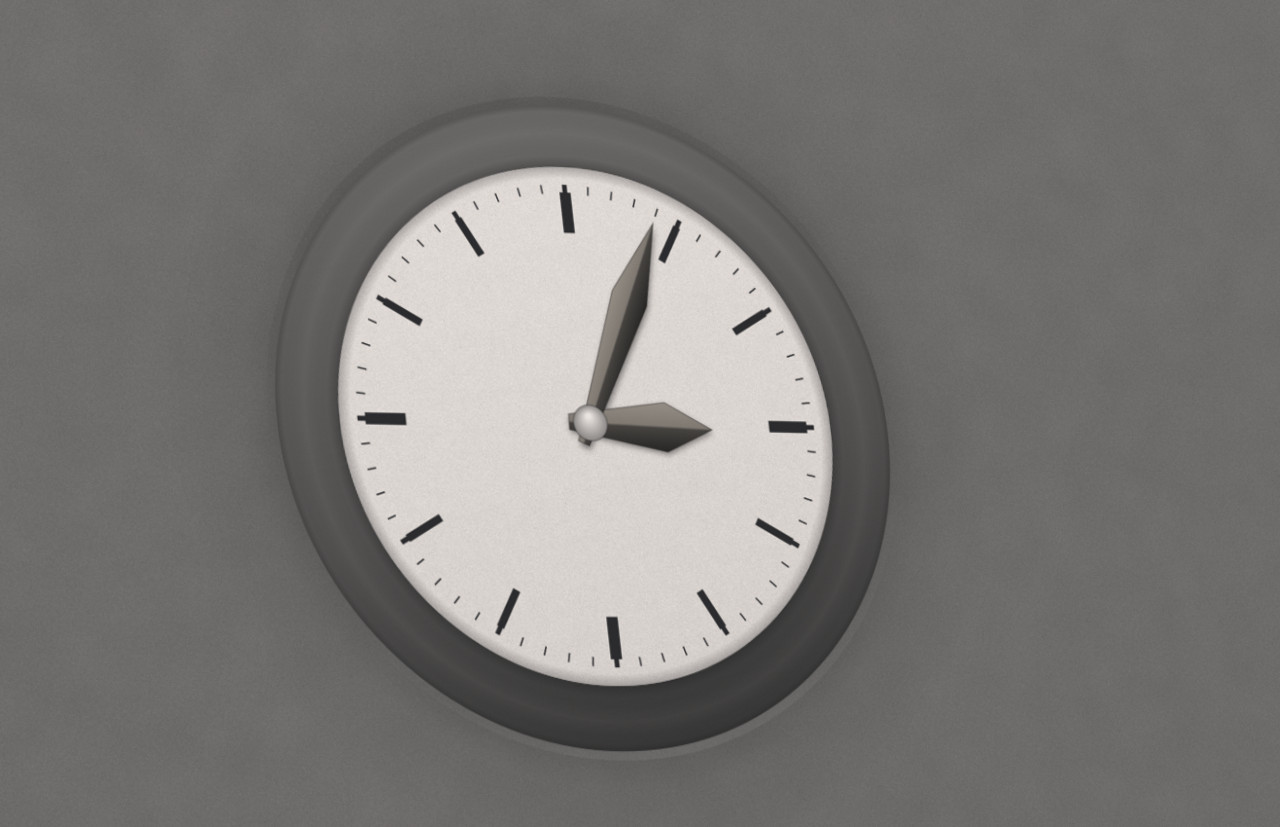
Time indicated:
3h04
